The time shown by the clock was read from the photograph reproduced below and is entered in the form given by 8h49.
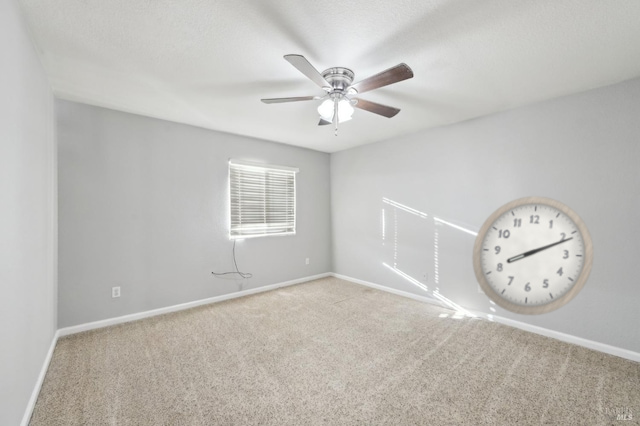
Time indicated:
8h11
